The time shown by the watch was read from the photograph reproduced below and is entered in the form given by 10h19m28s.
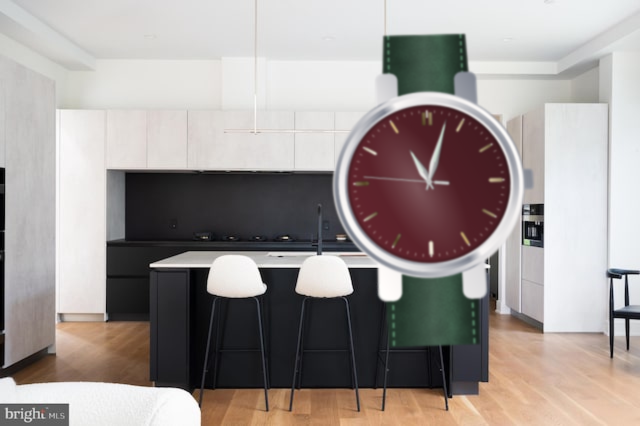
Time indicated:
11h02m46s
